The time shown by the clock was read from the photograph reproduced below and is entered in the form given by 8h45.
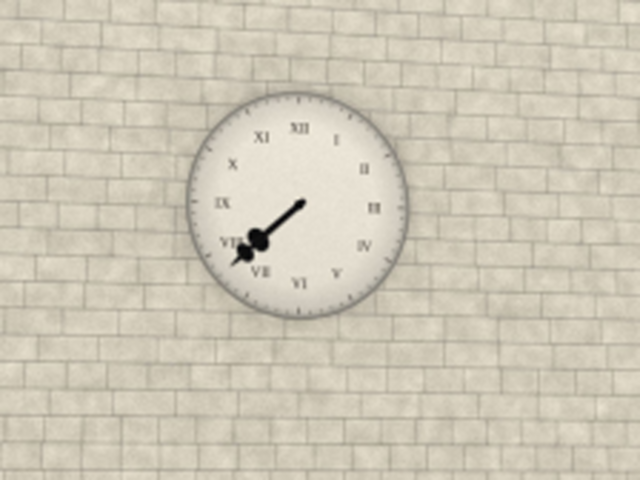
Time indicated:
7h38
